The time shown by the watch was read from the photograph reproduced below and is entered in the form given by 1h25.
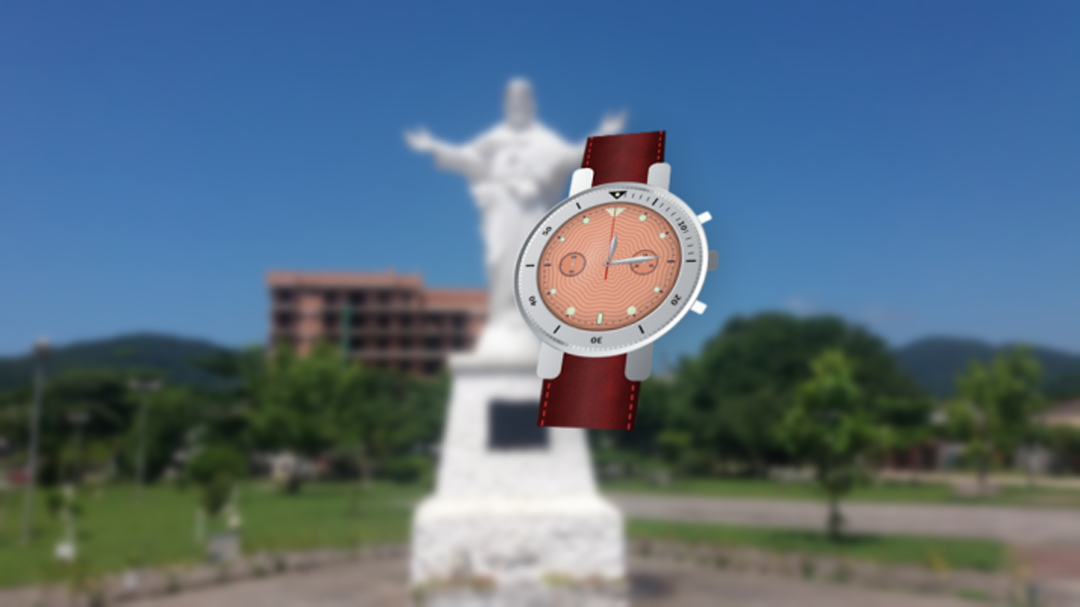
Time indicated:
12h14
